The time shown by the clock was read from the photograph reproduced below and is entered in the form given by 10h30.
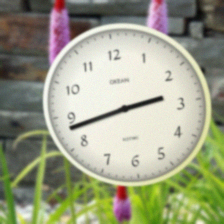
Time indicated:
2h43
